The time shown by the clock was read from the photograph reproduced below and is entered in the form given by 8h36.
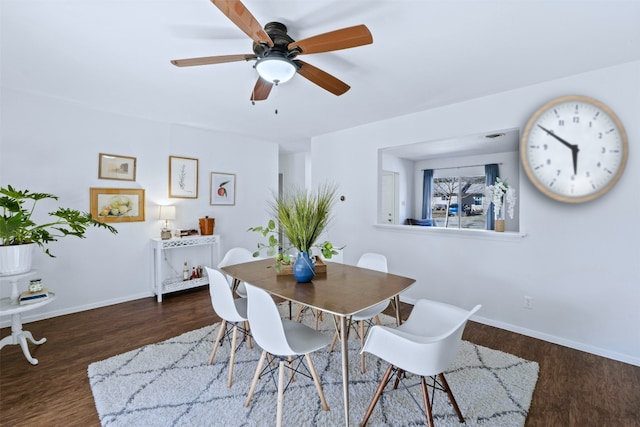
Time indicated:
5h50
